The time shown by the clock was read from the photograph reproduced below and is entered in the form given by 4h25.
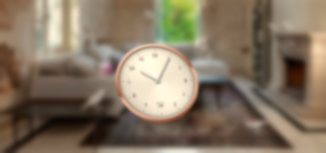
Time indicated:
10h05
